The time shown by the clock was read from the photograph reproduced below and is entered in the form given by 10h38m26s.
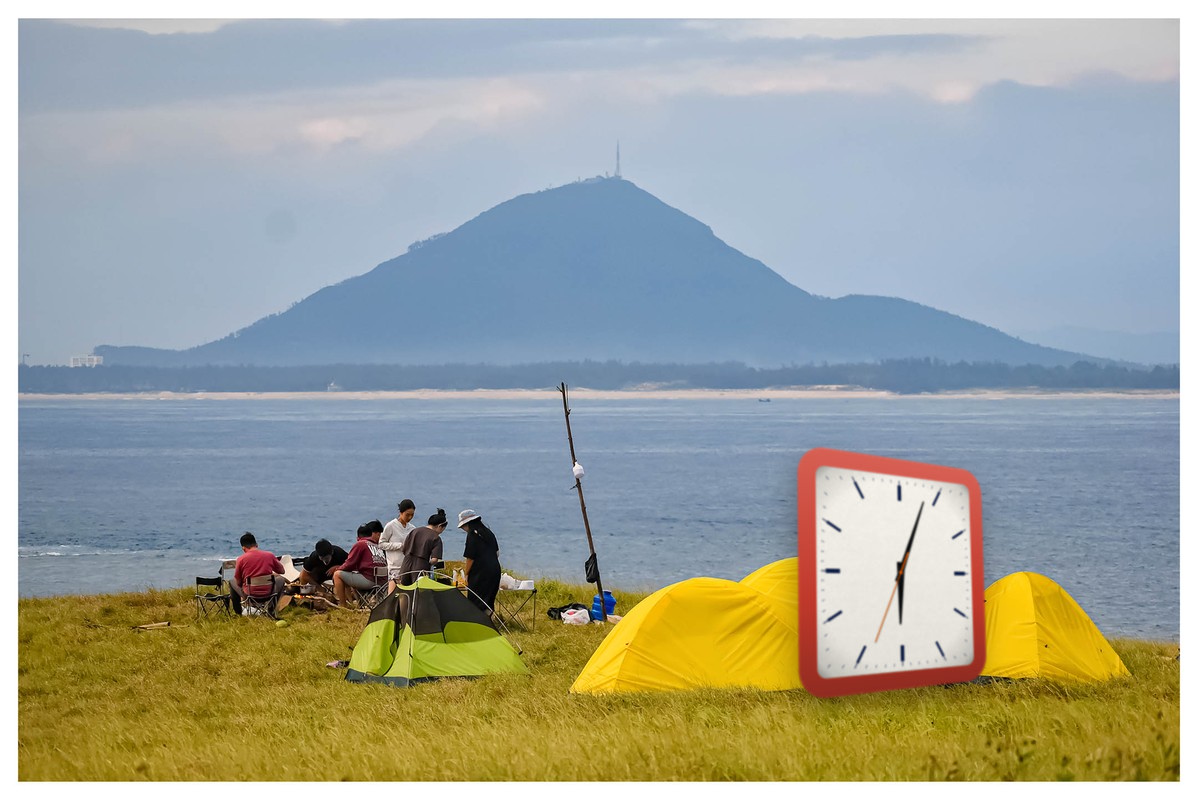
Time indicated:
6h03m34s
